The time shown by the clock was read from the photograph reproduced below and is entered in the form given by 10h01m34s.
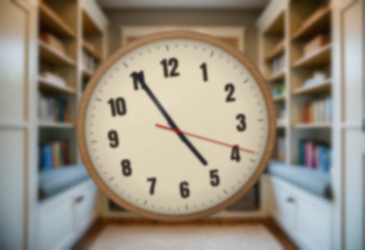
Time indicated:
4h55m19s
